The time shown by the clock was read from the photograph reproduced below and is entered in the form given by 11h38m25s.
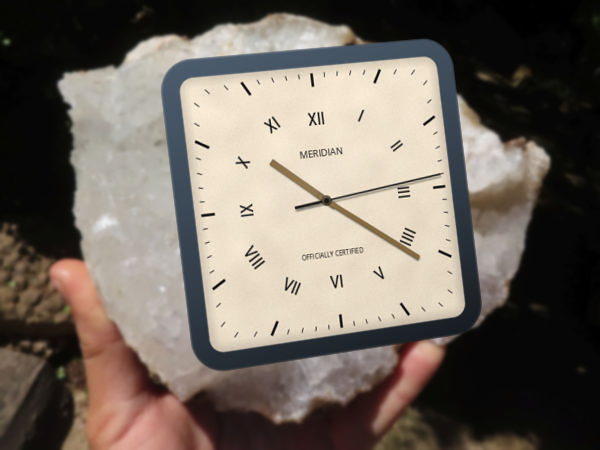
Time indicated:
10h21m14s
